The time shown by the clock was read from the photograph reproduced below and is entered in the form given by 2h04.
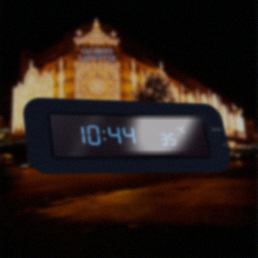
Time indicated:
10h44
